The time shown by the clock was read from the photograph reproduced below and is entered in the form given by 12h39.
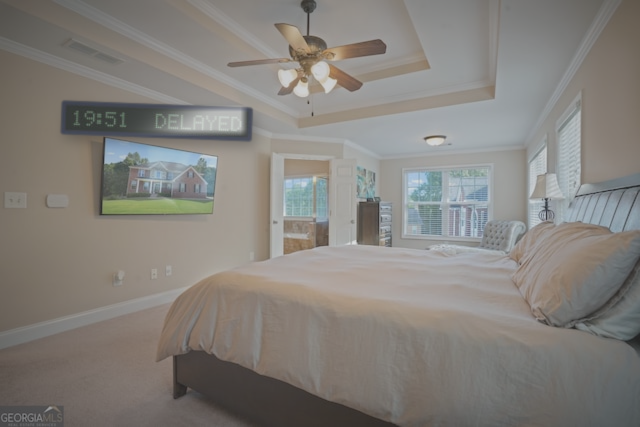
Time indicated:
19h51
